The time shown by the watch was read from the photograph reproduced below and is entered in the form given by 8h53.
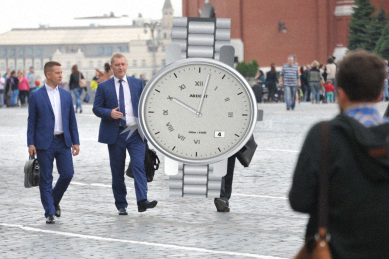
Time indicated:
10h02
